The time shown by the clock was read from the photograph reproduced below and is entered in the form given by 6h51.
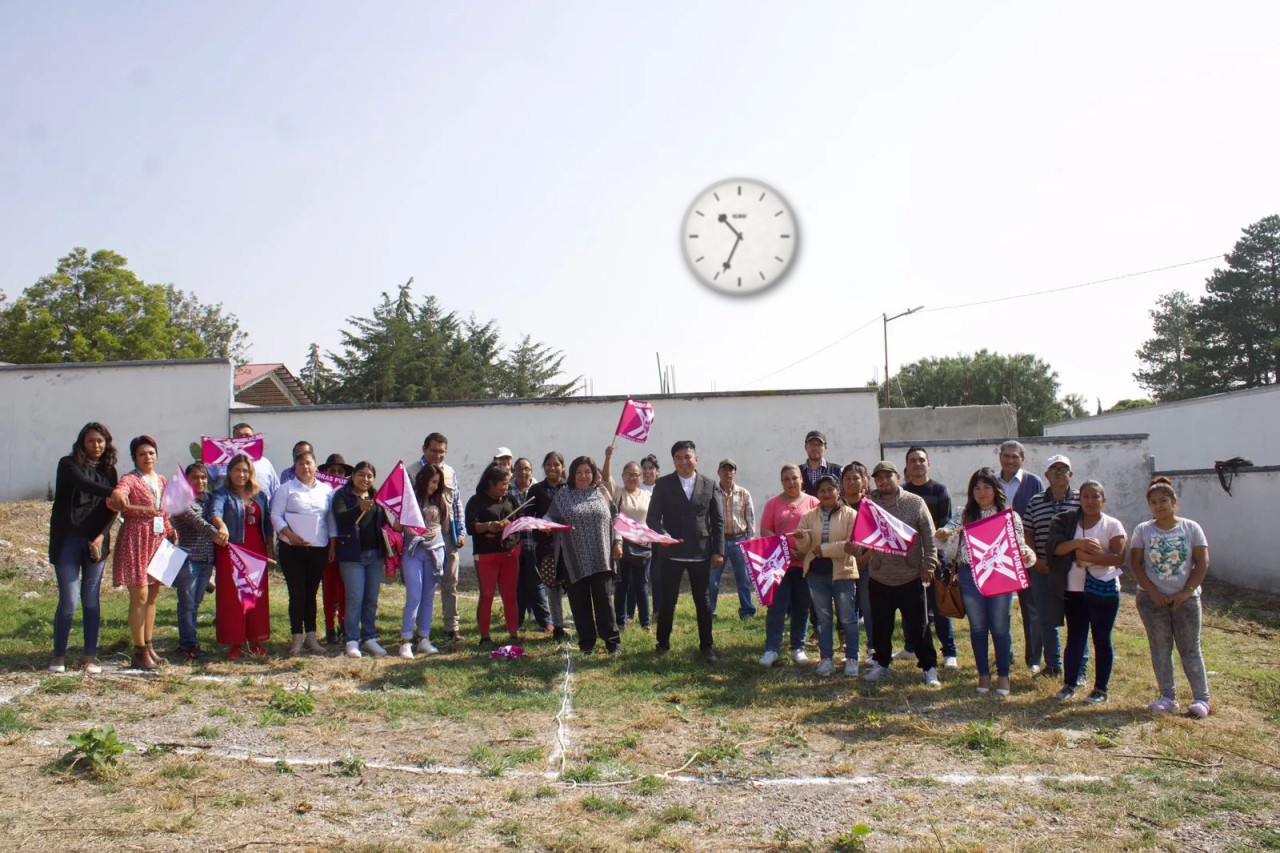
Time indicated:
10h34
